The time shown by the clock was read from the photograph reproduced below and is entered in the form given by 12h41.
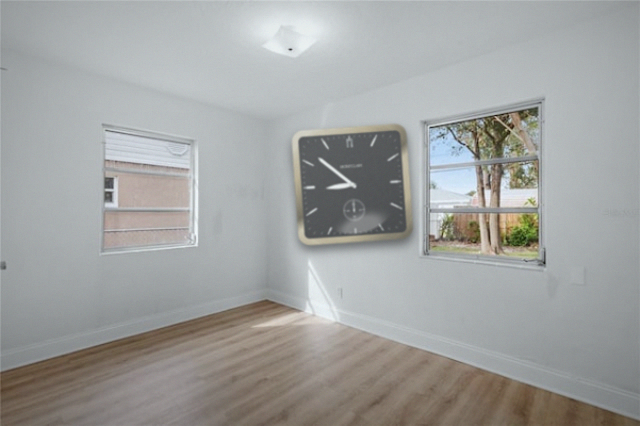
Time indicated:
8h52
